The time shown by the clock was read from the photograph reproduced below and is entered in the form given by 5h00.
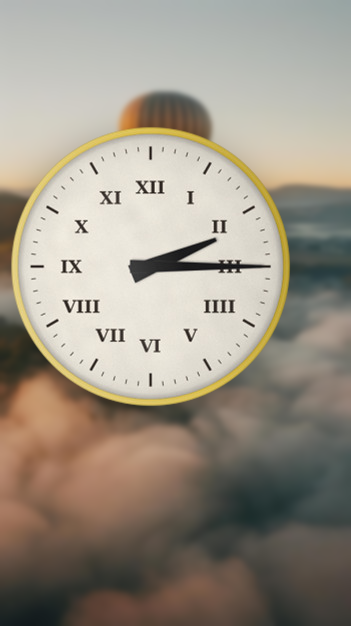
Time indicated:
2h15
